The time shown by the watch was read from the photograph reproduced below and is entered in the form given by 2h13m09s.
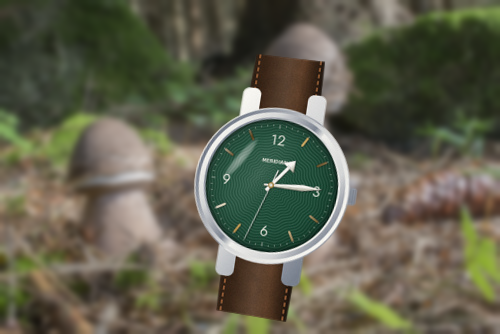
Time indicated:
1h14m33s
